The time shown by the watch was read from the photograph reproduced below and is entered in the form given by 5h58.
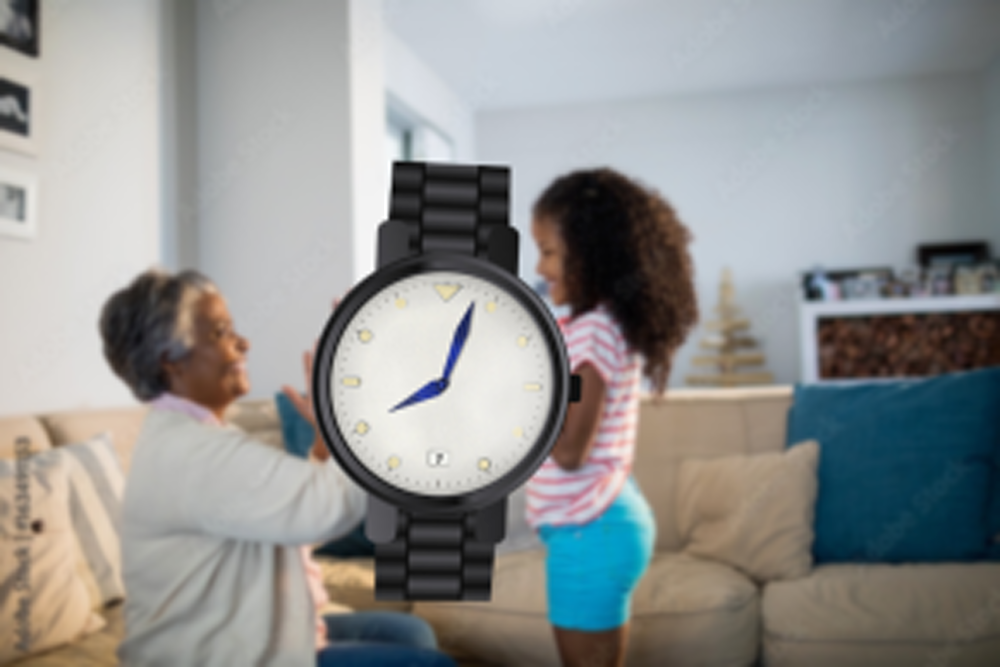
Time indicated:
8h03
